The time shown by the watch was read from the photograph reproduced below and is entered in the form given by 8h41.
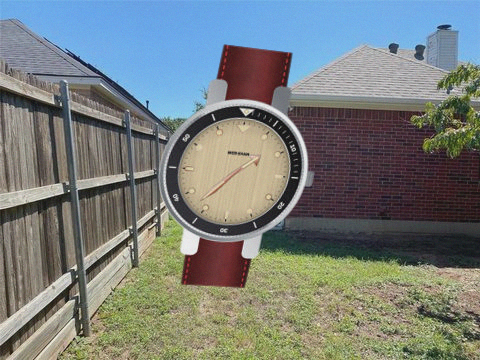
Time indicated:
1h37
